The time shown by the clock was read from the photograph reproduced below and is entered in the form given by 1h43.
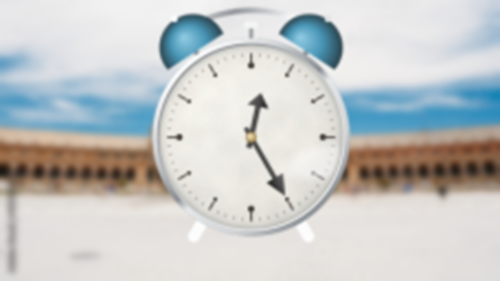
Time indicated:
12h25
